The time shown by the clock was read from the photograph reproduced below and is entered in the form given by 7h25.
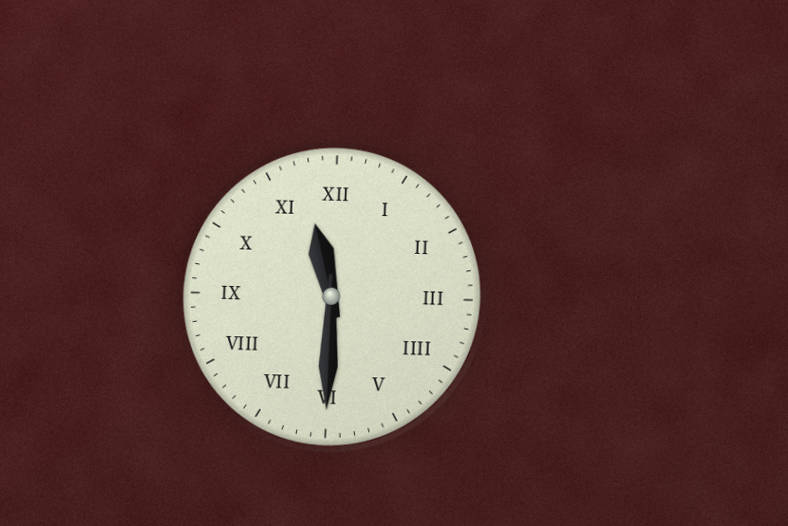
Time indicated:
11h30
